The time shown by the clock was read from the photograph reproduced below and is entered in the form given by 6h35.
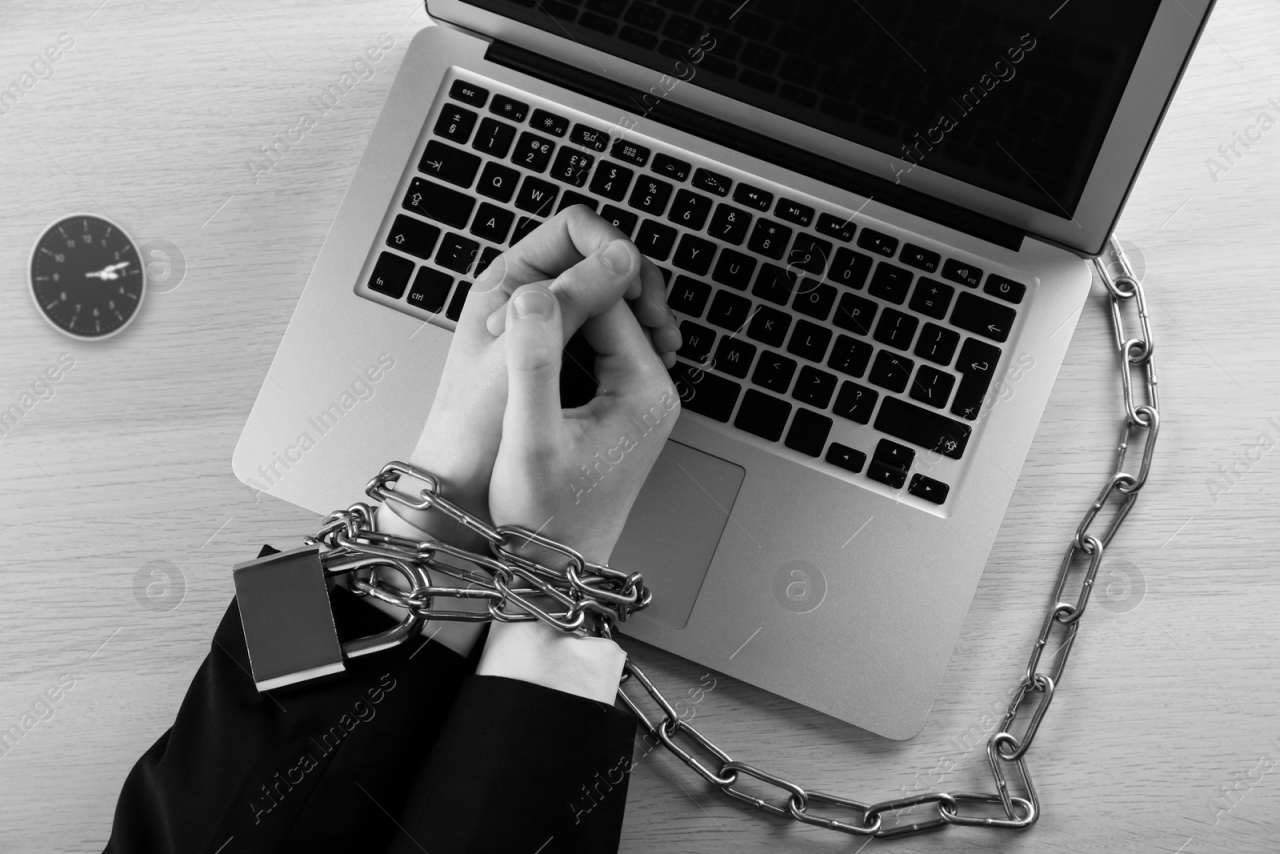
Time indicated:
3h13
